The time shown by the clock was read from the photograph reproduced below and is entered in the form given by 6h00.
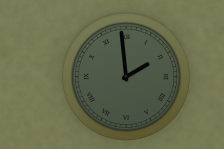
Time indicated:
1h59
